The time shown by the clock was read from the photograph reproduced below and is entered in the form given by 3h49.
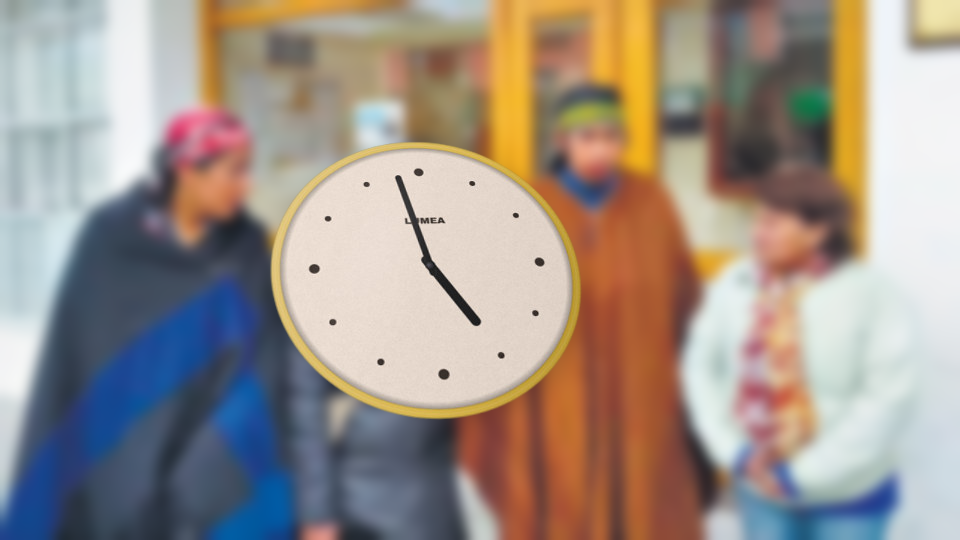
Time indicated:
4h58
